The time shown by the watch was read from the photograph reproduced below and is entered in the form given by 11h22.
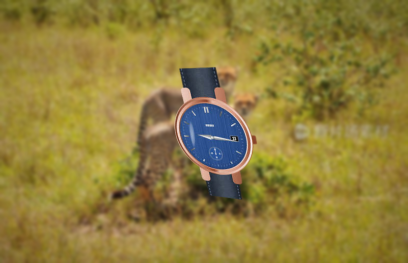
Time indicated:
9h16
